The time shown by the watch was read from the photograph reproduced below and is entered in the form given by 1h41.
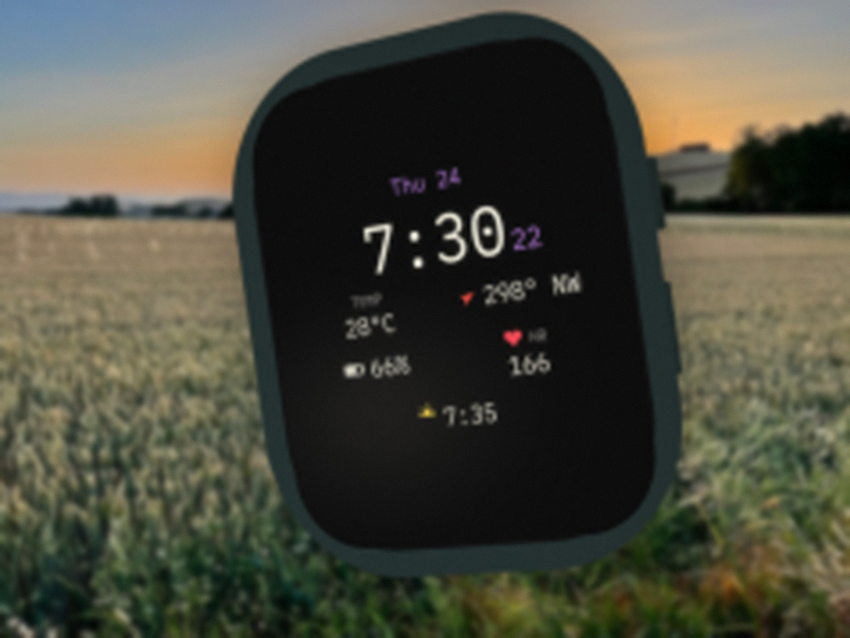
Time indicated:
7h30
